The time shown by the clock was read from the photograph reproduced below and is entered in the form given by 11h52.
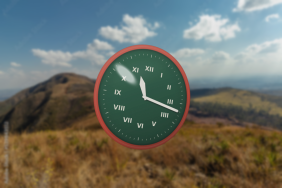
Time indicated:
11h17
